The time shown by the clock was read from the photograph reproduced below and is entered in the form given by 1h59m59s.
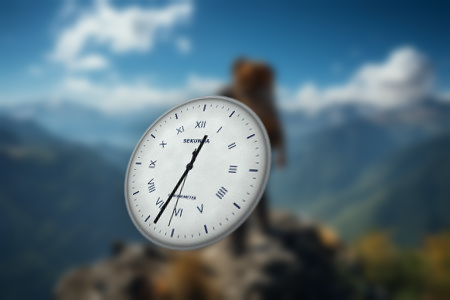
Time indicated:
12h33m31s
